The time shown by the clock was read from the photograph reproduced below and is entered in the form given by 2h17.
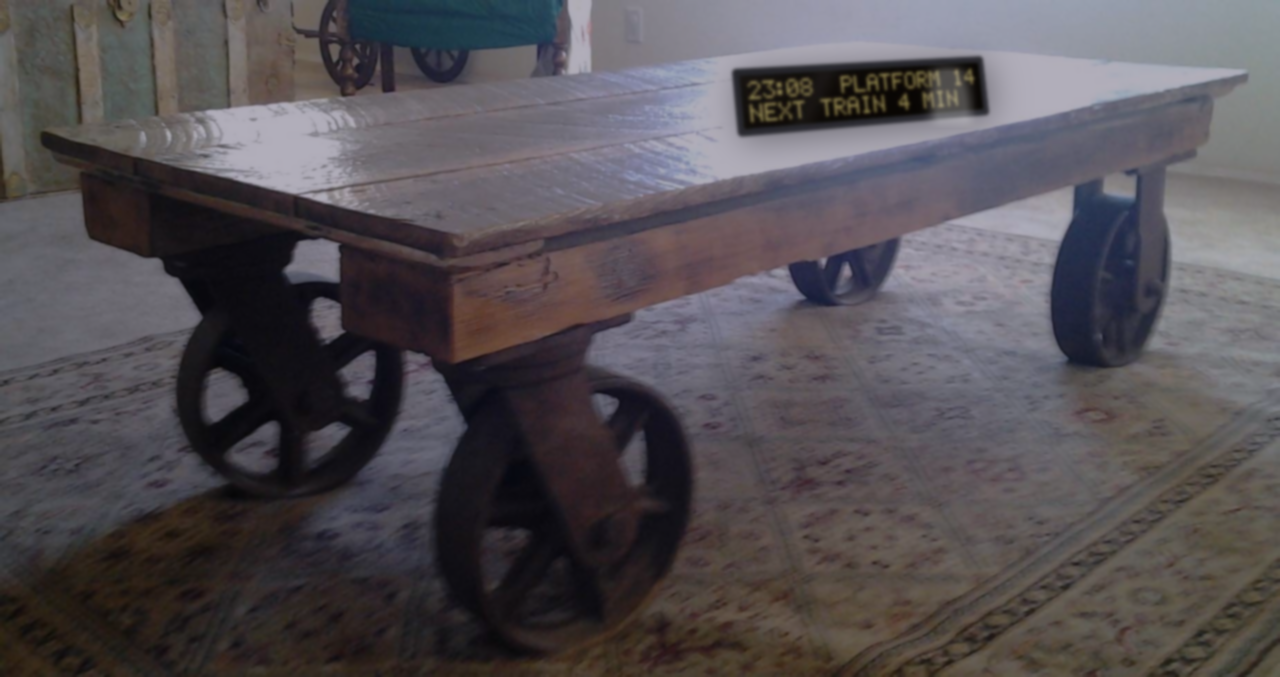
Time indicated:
23h08
